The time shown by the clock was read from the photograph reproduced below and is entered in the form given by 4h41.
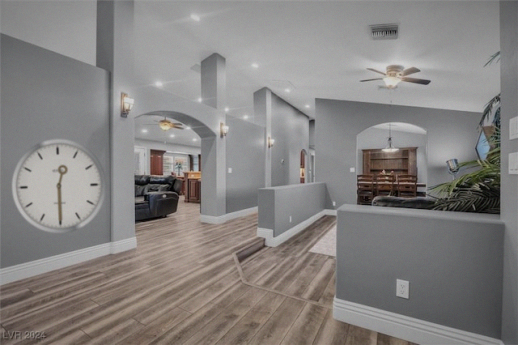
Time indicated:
12h30
